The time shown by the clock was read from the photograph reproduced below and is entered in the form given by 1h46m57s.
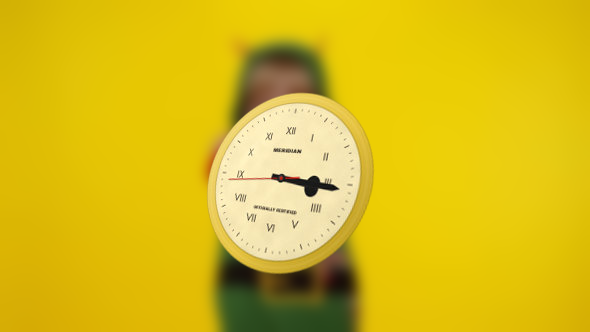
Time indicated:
3h15m44s
